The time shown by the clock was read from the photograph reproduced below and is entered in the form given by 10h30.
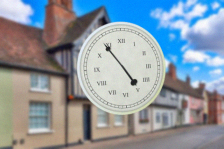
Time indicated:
4h54
